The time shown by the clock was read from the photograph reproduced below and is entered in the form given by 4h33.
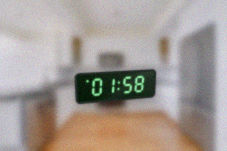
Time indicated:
1h58
